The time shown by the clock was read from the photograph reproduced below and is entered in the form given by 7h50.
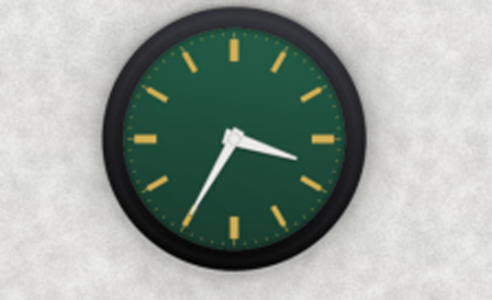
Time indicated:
3h35
